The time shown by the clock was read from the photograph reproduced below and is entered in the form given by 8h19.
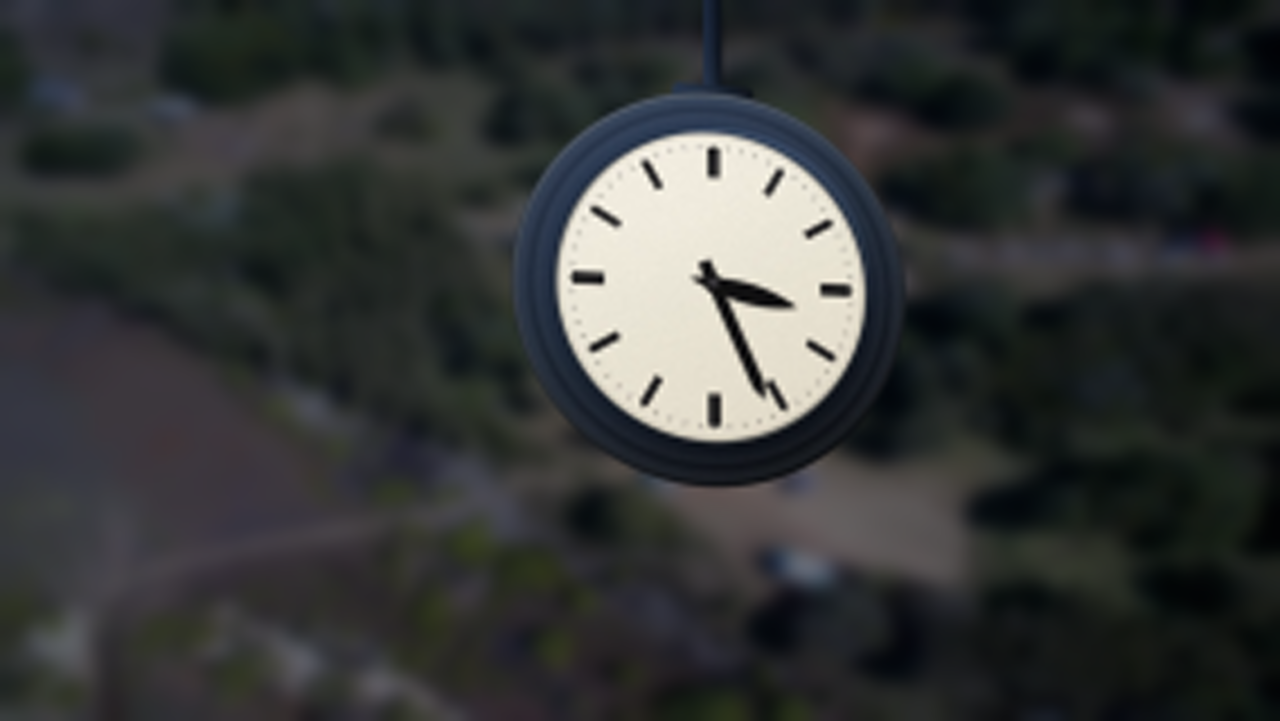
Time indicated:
3h26
